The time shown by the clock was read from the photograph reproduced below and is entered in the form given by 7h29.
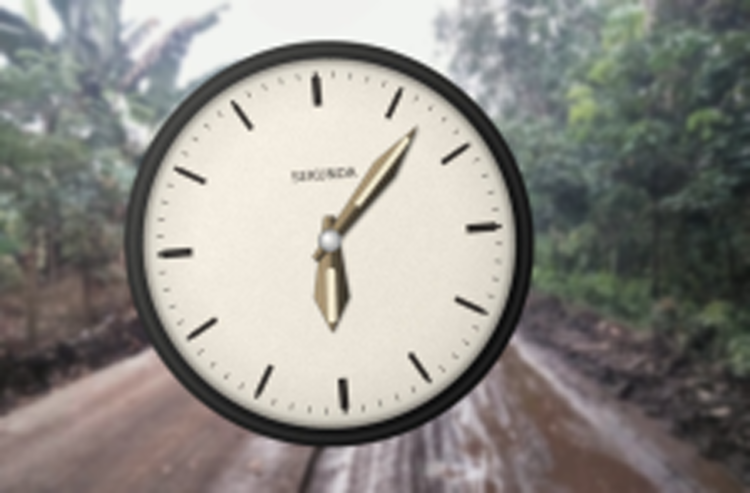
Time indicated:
6h07
